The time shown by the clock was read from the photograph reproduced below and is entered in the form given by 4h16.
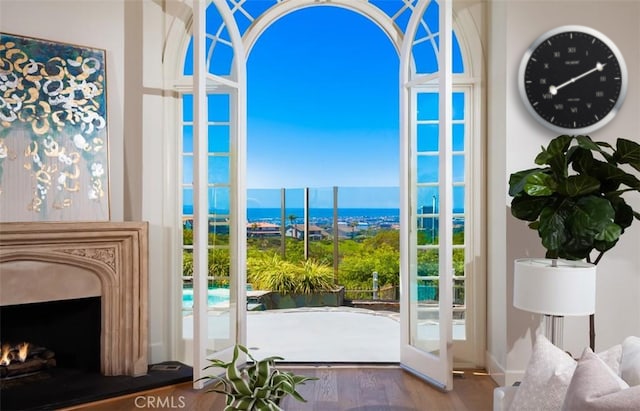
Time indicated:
8h11
